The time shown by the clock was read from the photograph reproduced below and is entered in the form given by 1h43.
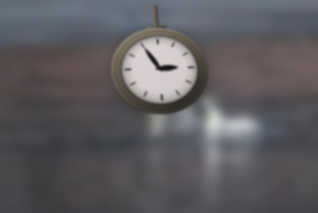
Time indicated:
2h55
